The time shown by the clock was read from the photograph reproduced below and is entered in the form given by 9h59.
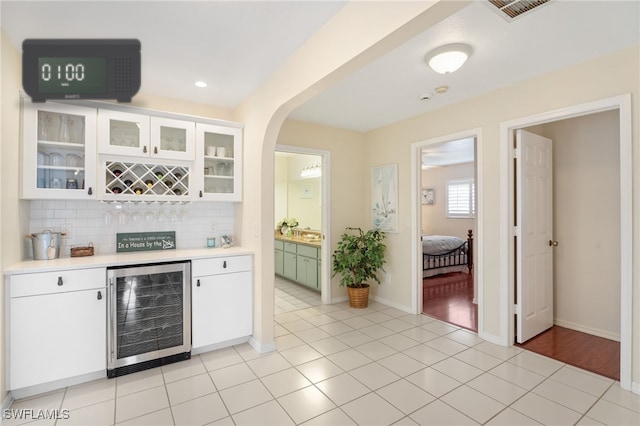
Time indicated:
1h00
